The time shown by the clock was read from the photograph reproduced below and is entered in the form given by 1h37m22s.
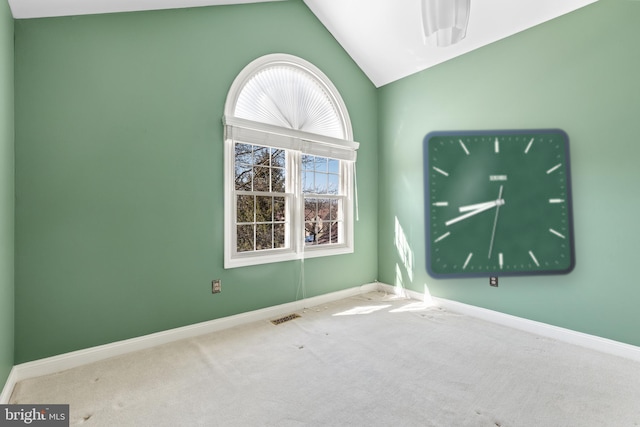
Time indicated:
8h41m32s
